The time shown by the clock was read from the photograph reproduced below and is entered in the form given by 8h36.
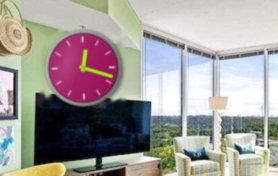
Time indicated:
12h18
